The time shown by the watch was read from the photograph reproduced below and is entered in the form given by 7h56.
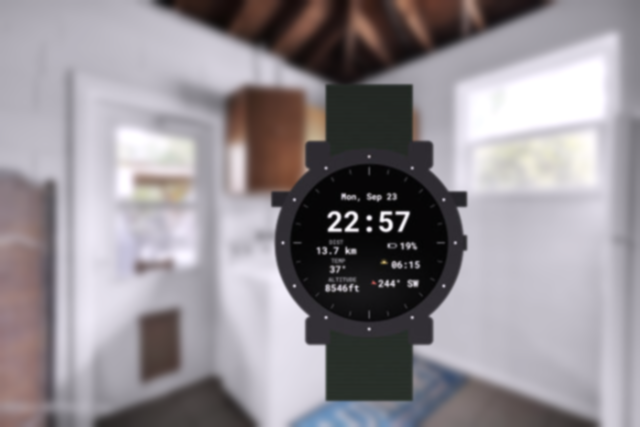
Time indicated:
22h57
